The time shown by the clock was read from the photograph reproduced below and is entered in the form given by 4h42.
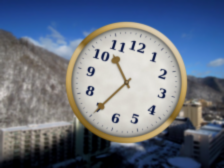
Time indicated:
10h35
